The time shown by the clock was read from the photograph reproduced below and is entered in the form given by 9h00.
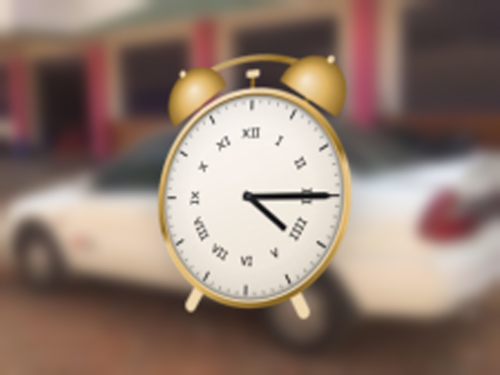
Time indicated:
4h15
